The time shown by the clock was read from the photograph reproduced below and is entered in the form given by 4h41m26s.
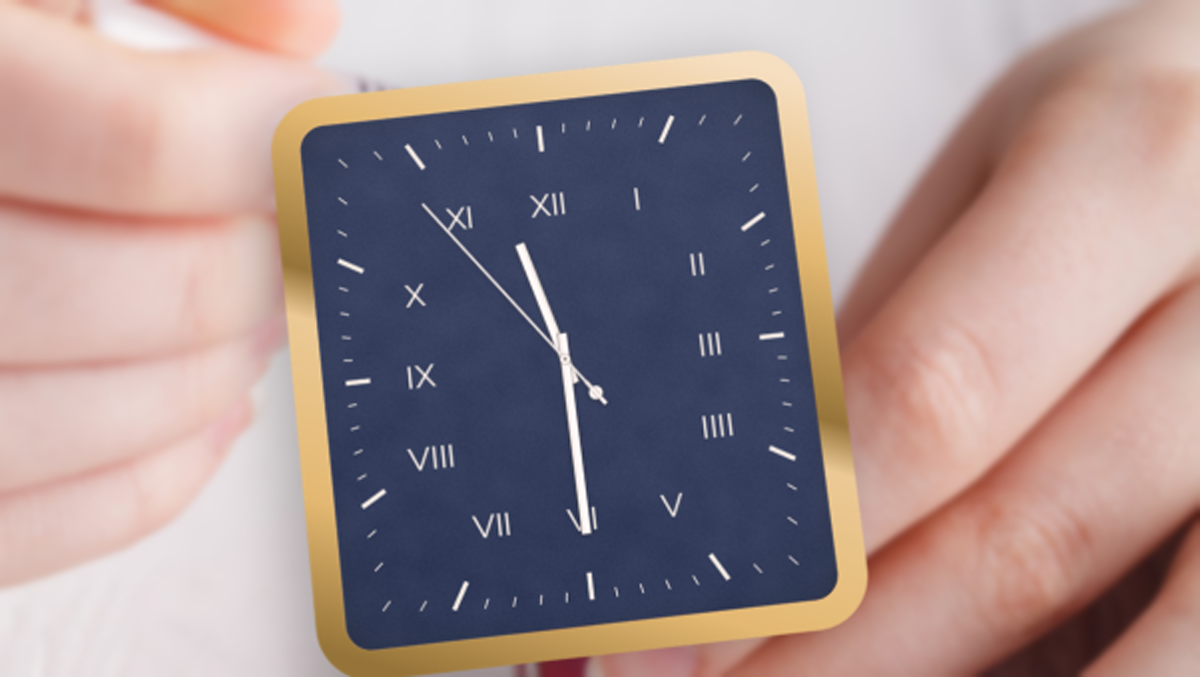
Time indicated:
11h29m54s
